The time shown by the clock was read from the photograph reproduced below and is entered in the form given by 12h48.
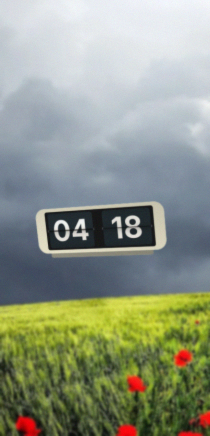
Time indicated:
4h18
